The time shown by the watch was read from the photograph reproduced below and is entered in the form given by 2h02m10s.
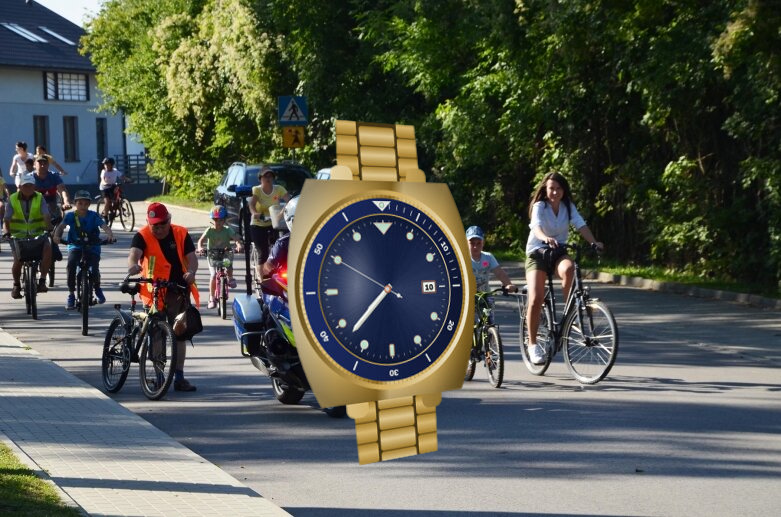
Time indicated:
7h37m50s
